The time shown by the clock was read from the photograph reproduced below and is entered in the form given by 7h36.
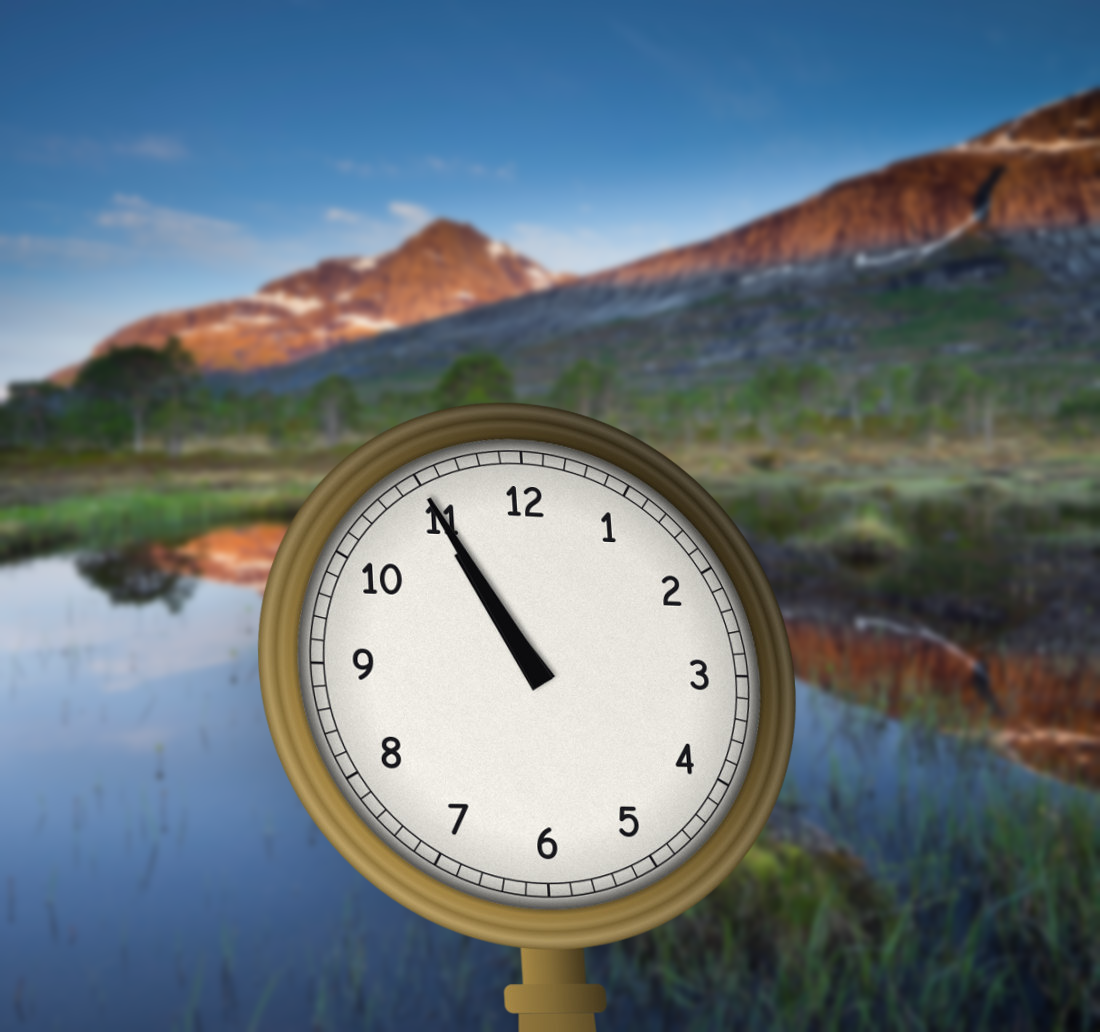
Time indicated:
10h55
